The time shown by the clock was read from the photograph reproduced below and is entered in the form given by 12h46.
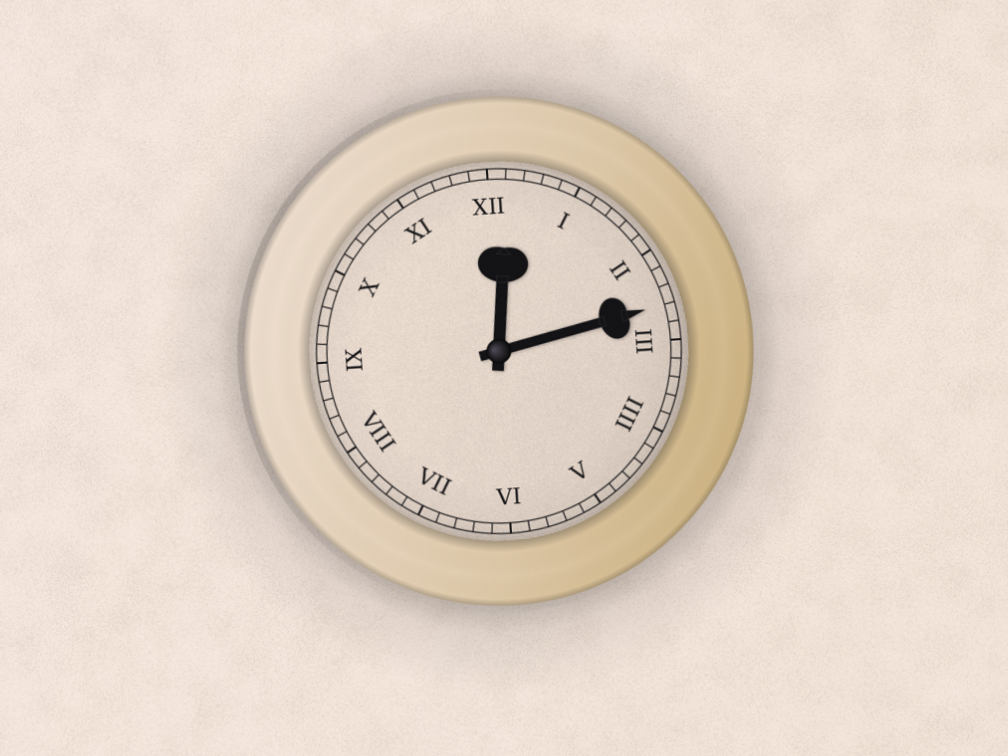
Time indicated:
12h13
